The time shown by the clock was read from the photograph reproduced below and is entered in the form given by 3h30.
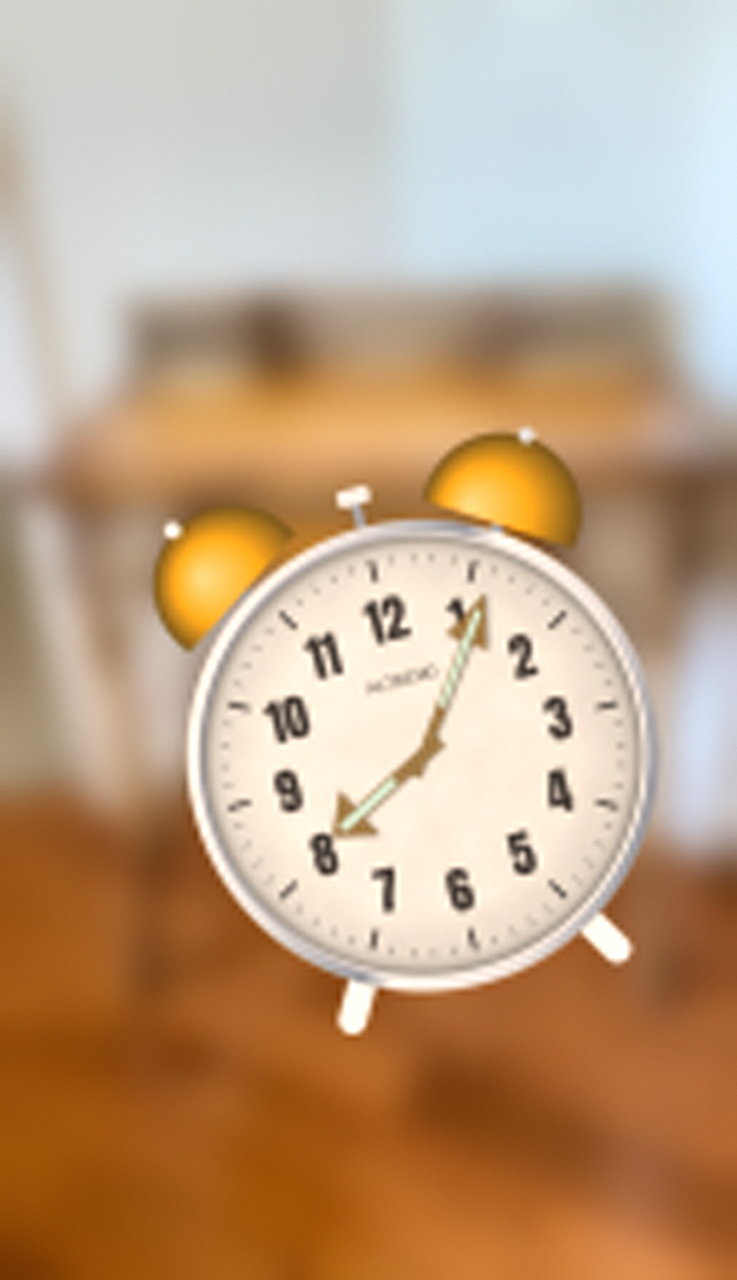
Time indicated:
8h06
